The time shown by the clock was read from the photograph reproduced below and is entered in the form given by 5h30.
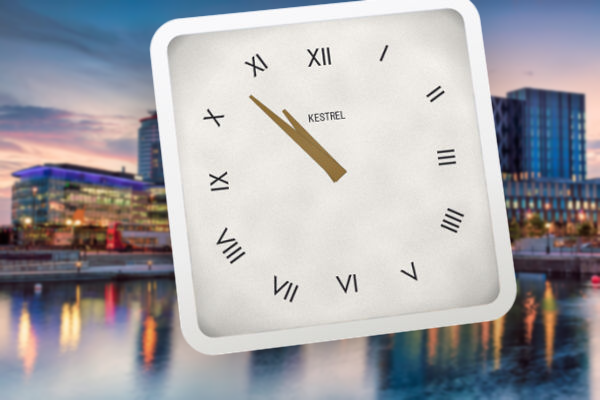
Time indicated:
10h53
